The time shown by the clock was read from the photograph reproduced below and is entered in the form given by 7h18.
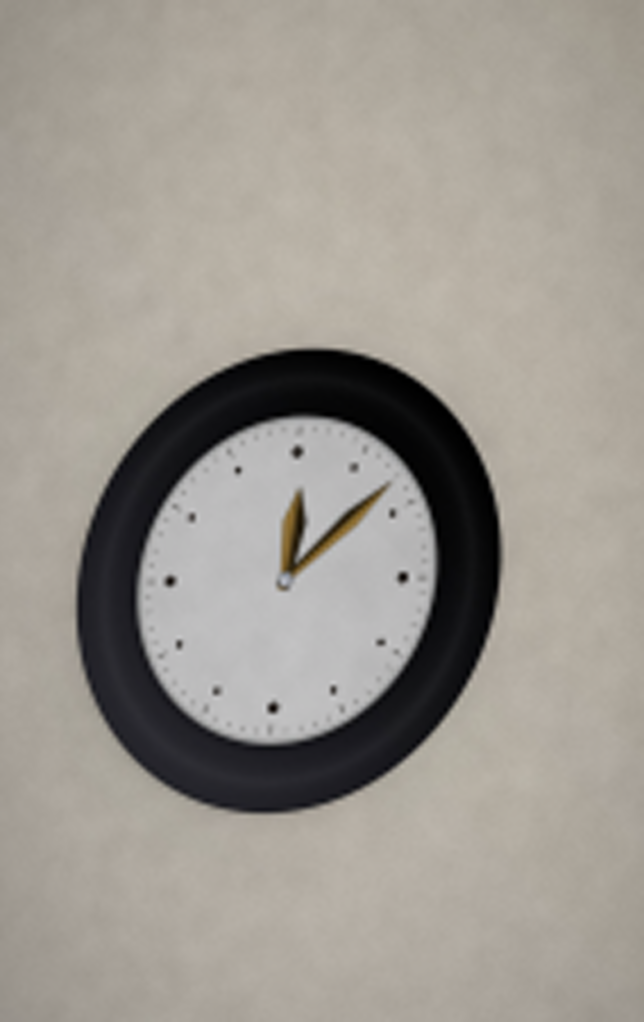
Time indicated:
12h08
